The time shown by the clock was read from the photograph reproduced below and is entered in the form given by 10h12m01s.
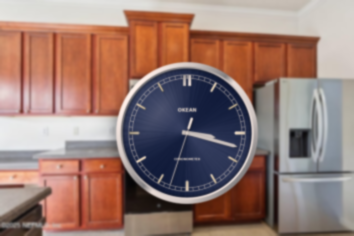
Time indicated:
3h17m33s
